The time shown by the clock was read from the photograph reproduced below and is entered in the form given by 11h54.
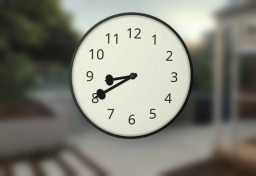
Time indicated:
8h40
